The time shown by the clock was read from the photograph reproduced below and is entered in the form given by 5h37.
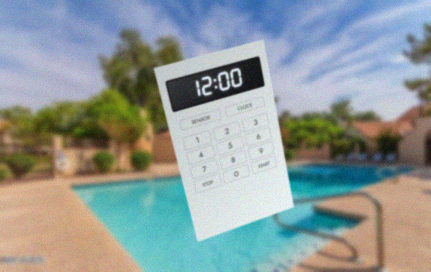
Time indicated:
12h00
